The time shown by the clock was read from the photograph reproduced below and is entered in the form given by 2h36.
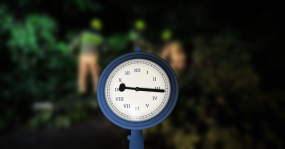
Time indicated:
9h16
